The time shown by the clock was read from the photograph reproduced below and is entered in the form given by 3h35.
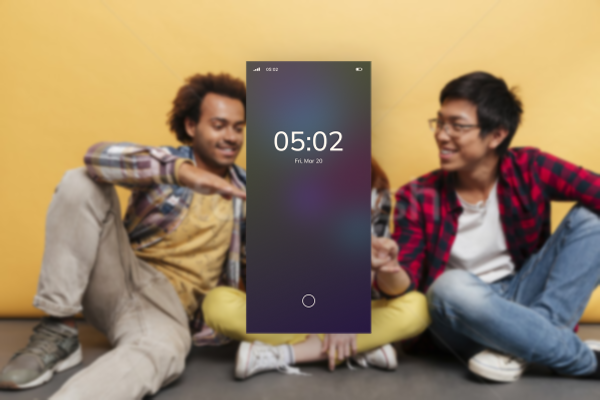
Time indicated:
5h02
